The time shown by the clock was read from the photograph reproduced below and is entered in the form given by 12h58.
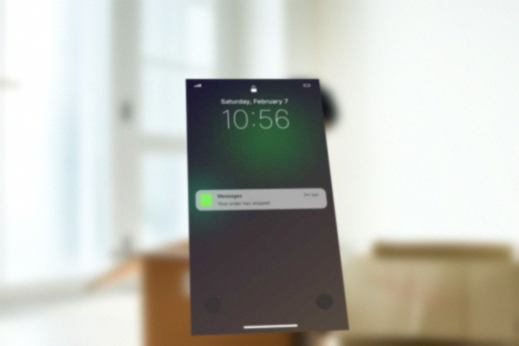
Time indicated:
10h56
